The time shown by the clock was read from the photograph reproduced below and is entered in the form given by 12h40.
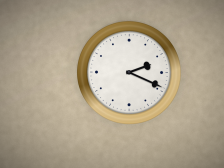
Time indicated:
2h19
